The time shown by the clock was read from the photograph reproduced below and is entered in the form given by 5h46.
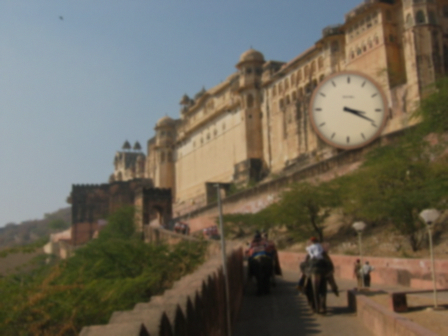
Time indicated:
3h19
